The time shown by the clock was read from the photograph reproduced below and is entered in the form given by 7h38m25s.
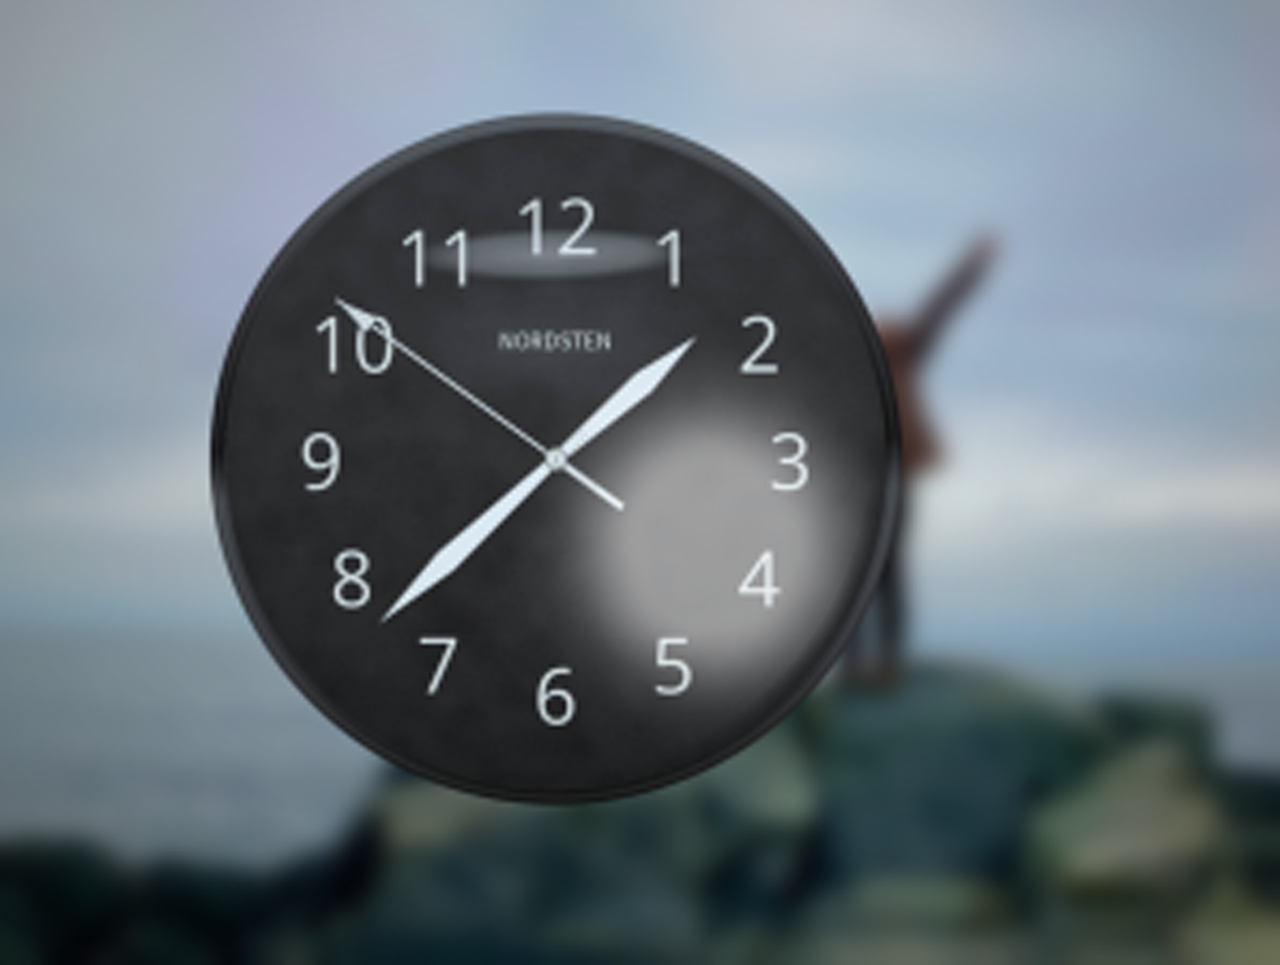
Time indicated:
1h37m51s
